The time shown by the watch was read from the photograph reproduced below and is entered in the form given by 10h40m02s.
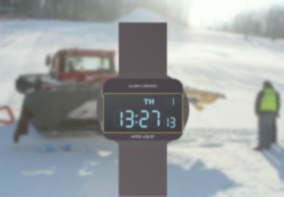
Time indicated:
13h27m13s
